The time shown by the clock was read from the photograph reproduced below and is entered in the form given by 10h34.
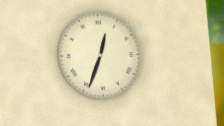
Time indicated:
12h34
